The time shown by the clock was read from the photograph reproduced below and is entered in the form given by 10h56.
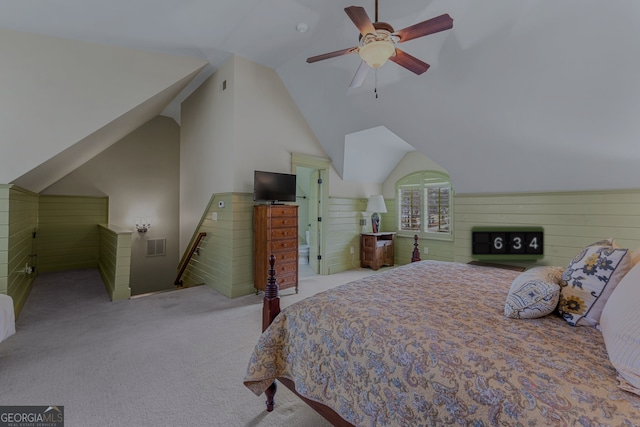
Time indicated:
6h34
